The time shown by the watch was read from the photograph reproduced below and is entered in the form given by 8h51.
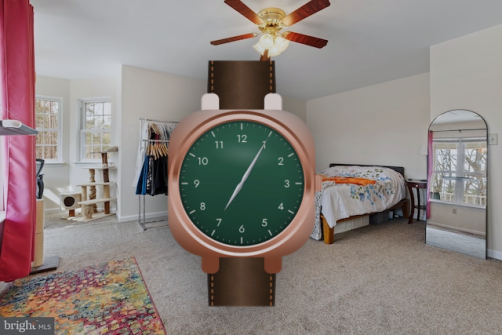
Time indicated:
7h05
